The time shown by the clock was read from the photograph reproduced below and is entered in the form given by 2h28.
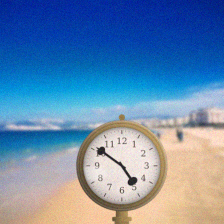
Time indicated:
4h51
